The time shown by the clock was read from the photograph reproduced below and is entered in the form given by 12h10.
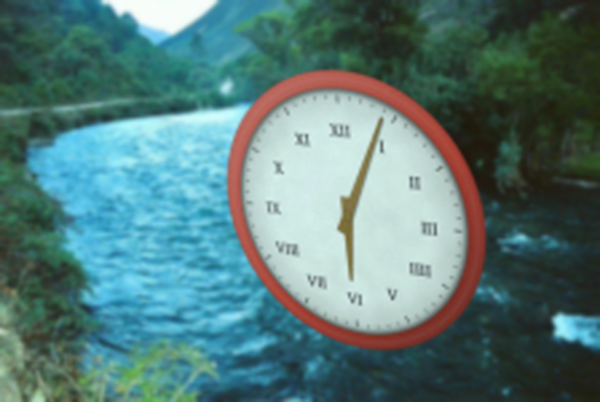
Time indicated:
6h04
